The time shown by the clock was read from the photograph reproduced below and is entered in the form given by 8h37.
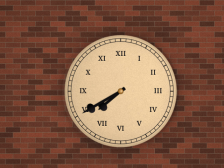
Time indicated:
7h40
